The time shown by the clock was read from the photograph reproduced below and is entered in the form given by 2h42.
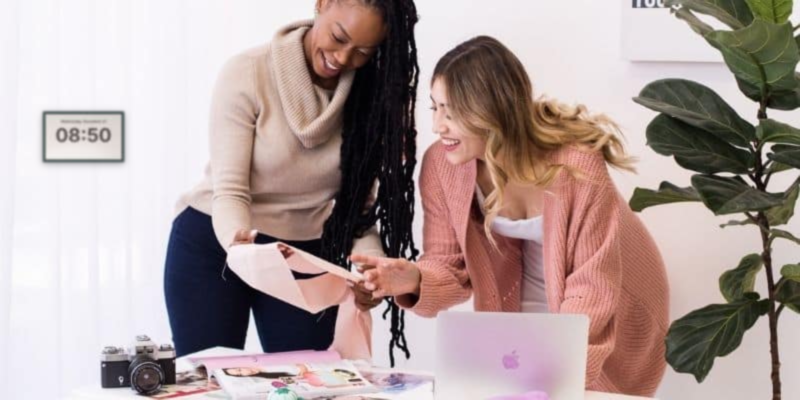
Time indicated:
8h50
